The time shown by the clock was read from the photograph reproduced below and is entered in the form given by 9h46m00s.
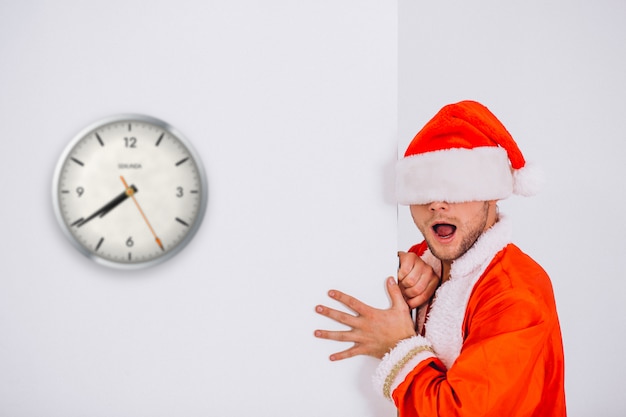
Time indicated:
7h39m25s
